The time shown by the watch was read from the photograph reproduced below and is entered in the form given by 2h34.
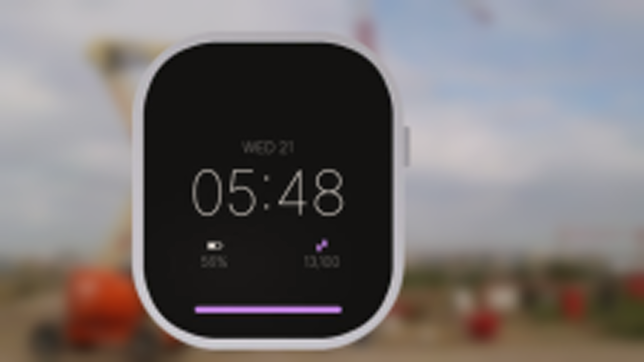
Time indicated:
5h48
